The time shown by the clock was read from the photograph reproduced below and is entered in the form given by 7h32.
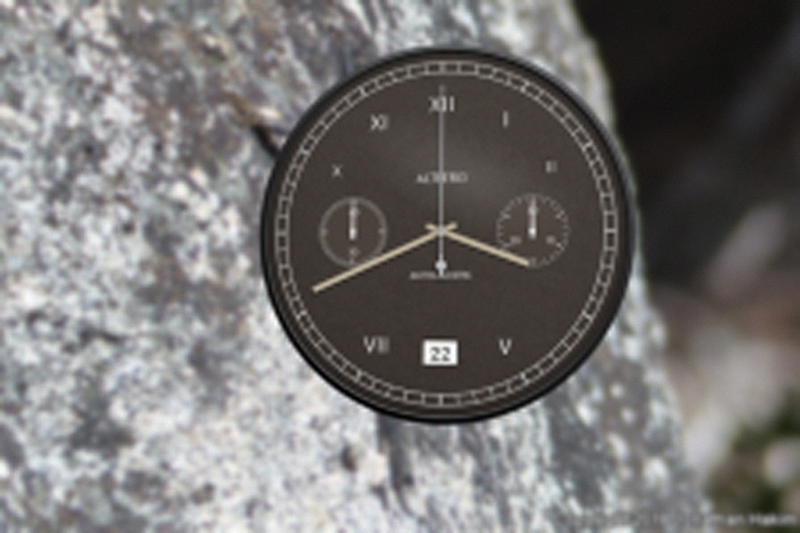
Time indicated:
3h41
